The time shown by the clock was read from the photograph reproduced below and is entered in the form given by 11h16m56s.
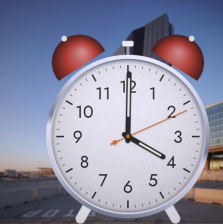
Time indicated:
4h00m11s
